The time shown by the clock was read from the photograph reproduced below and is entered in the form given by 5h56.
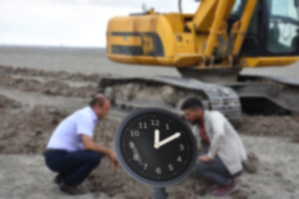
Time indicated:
12h10
